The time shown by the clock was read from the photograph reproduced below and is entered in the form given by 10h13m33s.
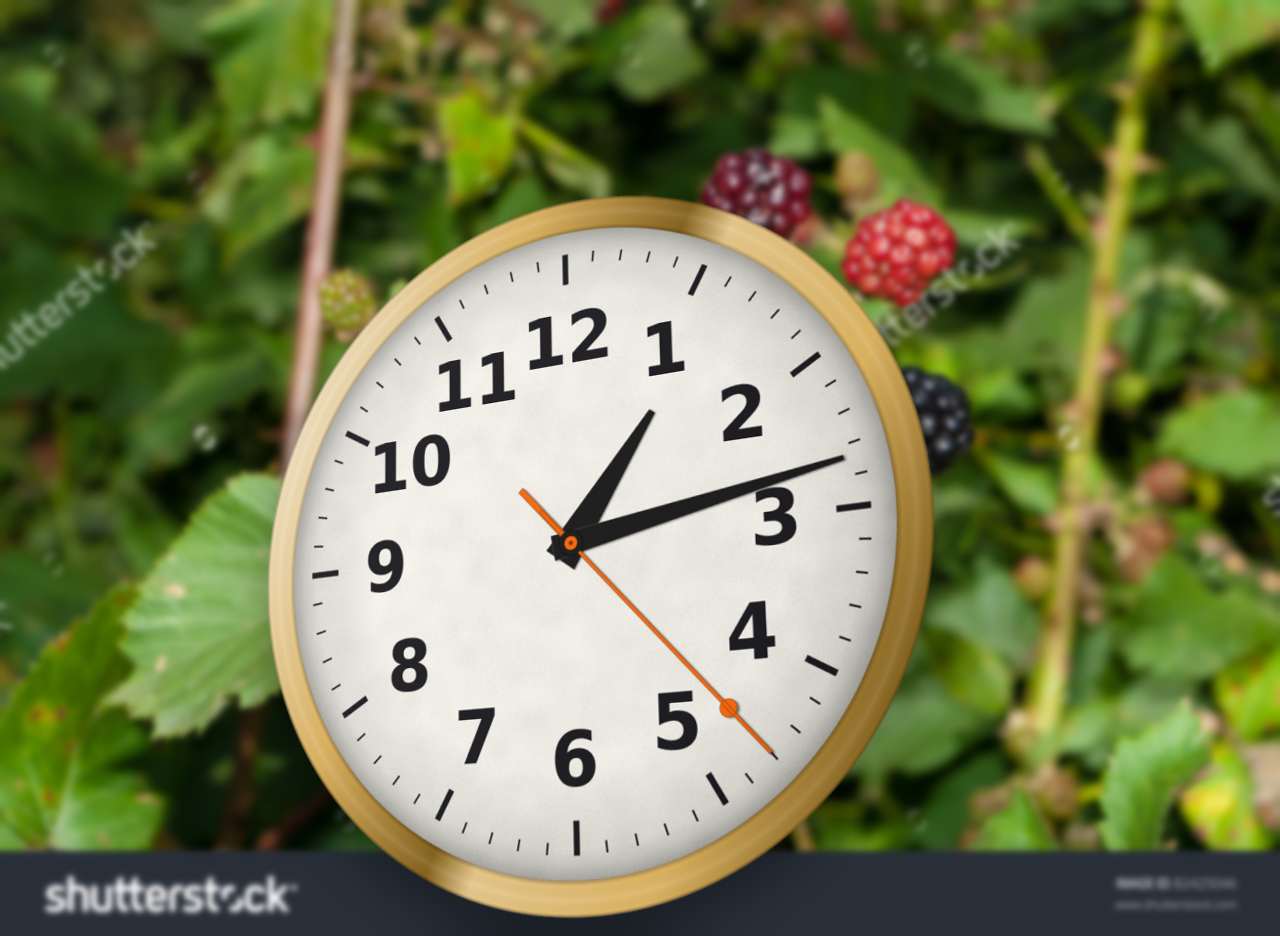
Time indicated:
1h13m23s
